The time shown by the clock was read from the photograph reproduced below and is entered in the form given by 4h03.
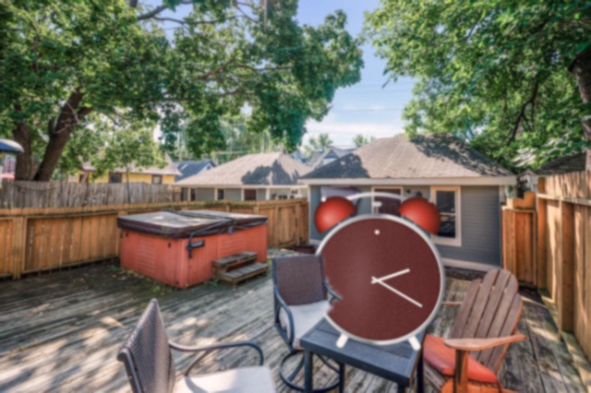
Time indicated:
2h20
